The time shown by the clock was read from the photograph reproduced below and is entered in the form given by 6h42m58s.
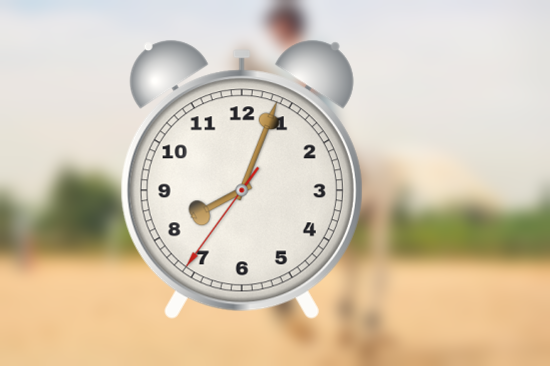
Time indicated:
8h03m36s
